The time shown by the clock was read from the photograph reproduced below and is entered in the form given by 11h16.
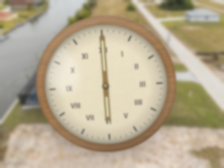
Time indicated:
6h00
